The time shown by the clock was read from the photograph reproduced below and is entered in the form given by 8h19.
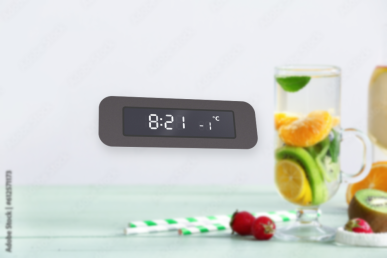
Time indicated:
8h21
